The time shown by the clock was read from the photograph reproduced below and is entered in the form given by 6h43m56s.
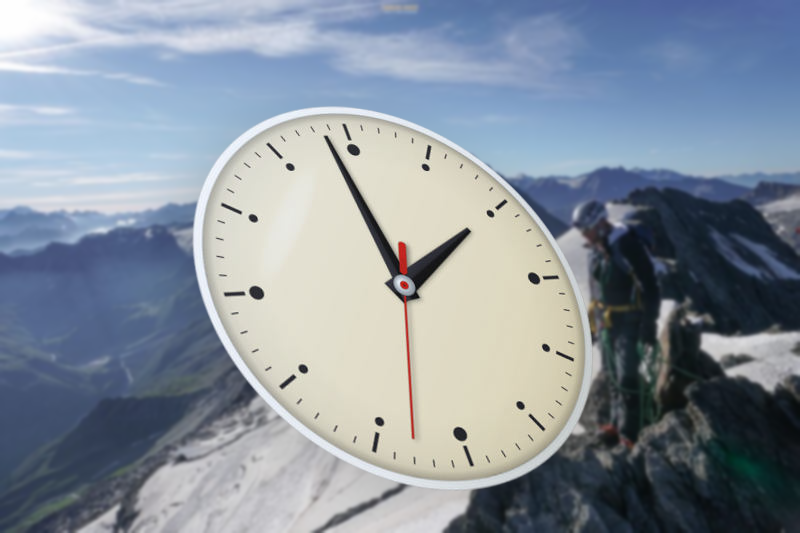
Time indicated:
1h58m33s
